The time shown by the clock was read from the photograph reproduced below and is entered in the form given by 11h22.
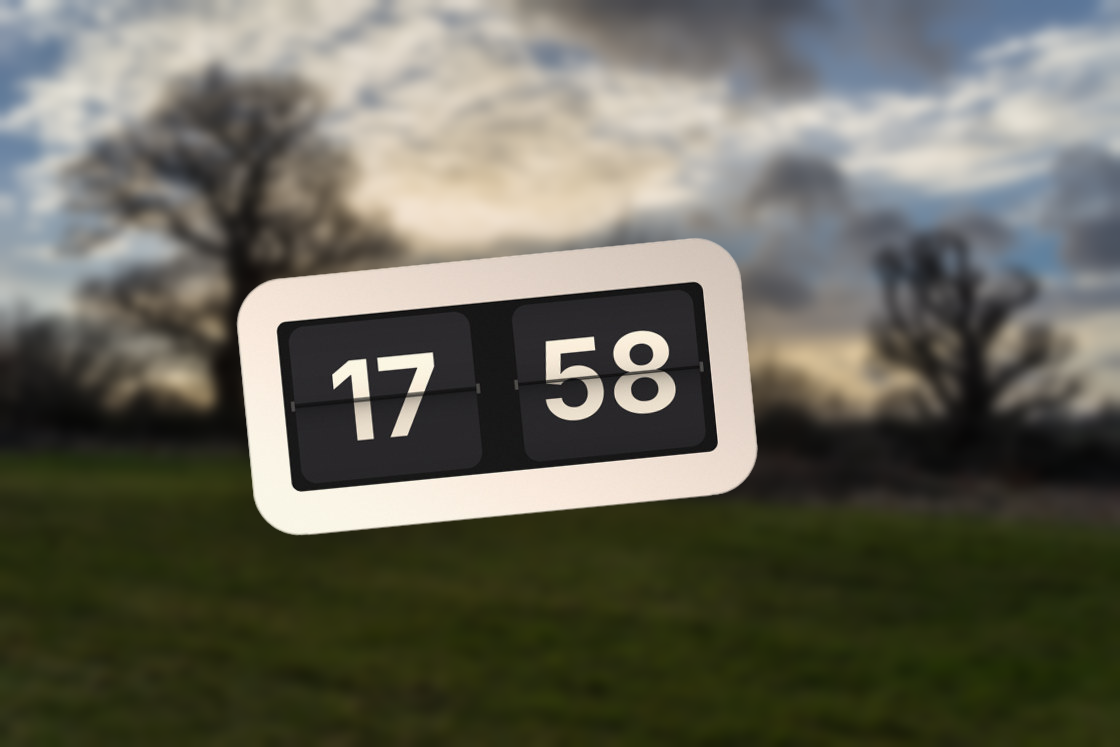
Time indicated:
17h58
